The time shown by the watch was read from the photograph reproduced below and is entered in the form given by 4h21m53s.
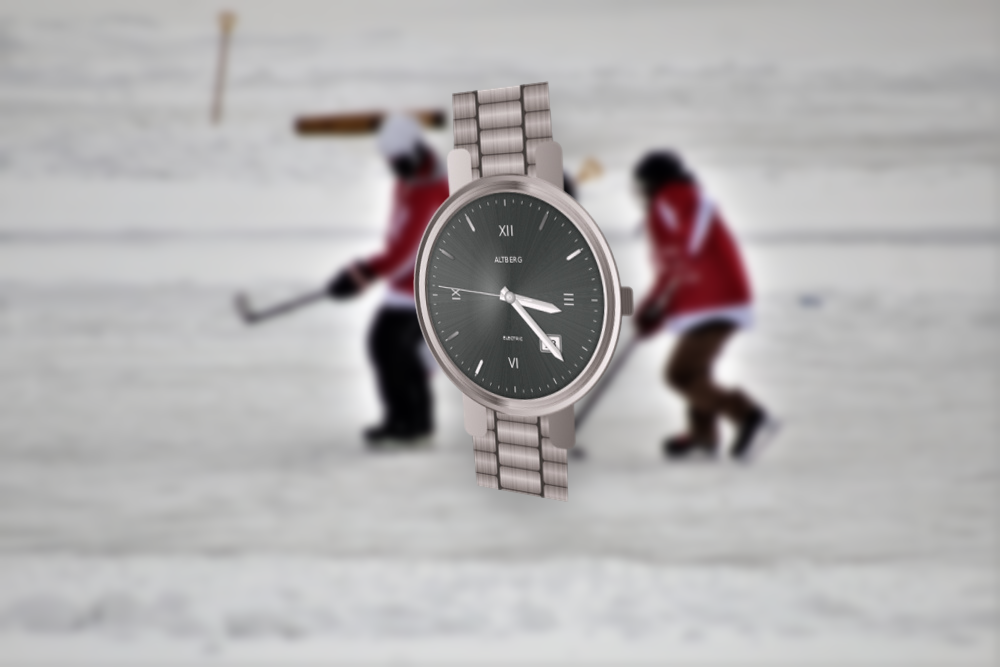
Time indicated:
3h22m46s
